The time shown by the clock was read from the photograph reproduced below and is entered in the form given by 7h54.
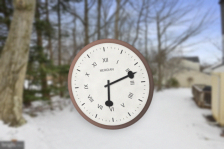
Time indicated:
6h12
